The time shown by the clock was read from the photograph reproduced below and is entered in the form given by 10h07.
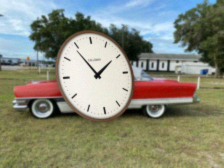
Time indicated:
1h54
